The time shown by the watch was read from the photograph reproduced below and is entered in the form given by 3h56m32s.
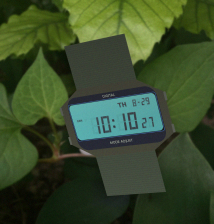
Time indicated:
10h10m27s
